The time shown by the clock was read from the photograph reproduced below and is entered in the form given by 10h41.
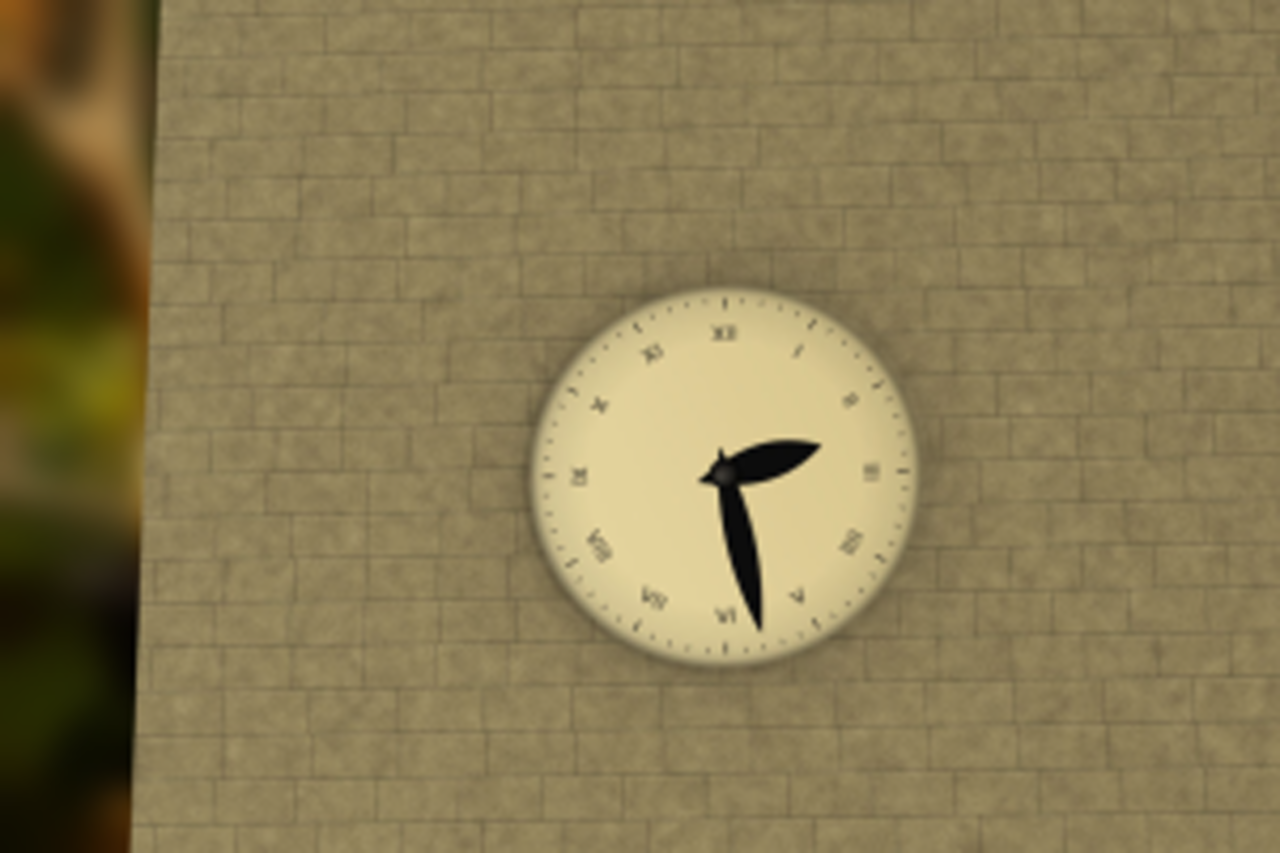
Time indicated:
2h28
